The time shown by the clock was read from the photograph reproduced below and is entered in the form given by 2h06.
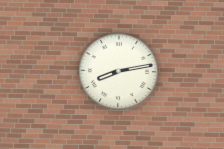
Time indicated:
8h13
